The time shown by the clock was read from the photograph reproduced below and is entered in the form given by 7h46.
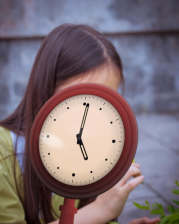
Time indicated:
5h01
